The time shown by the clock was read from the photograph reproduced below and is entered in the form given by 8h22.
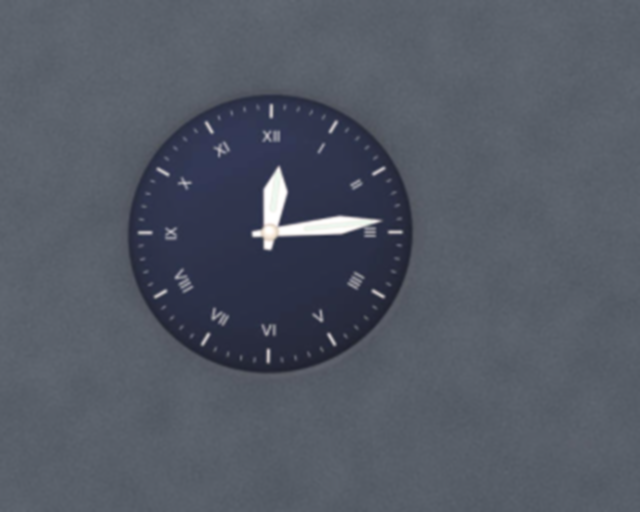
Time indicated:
12h14
